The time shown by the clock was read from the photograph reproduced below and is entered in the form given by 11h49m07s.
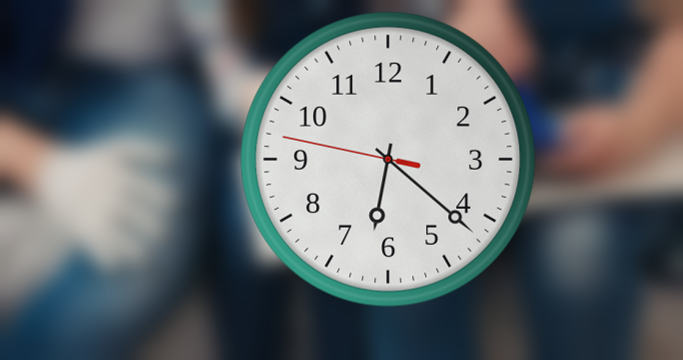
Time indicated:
6h21m47s
